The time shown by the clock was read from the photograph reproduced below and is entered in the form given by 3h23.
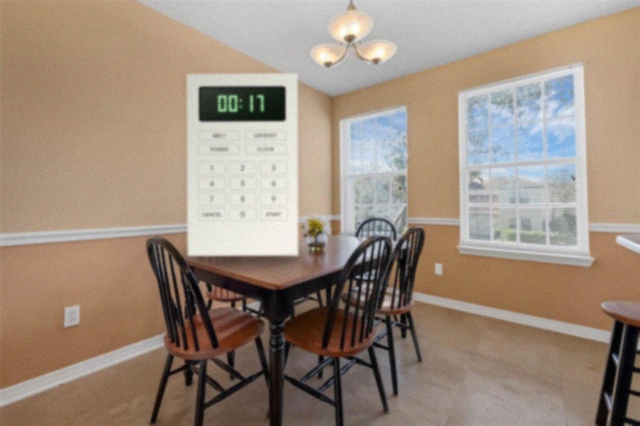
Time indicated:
0h17
